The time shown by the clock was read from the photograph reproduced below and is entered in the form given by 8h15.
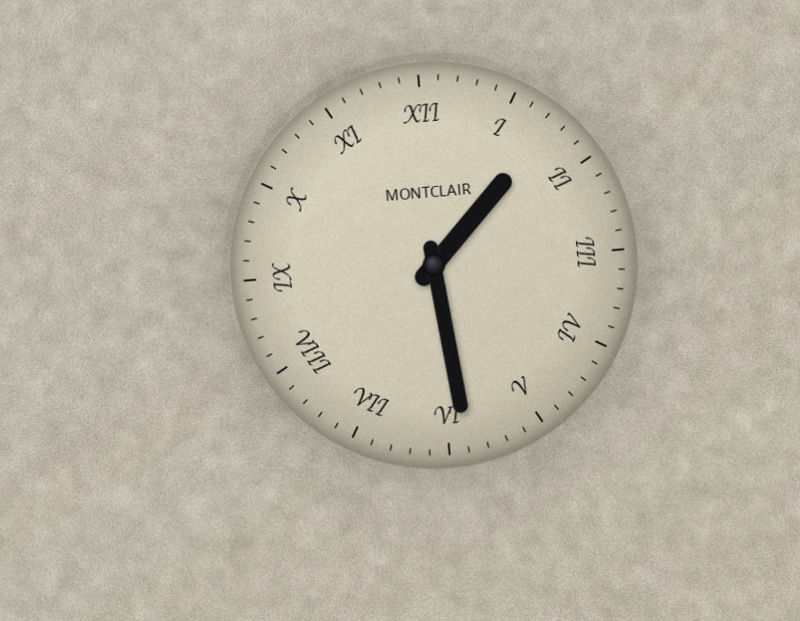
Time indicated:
1h29
